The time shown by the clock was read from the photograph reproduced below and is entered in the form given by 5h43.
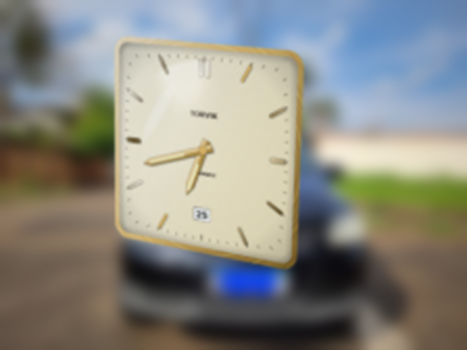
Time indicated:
6h42
